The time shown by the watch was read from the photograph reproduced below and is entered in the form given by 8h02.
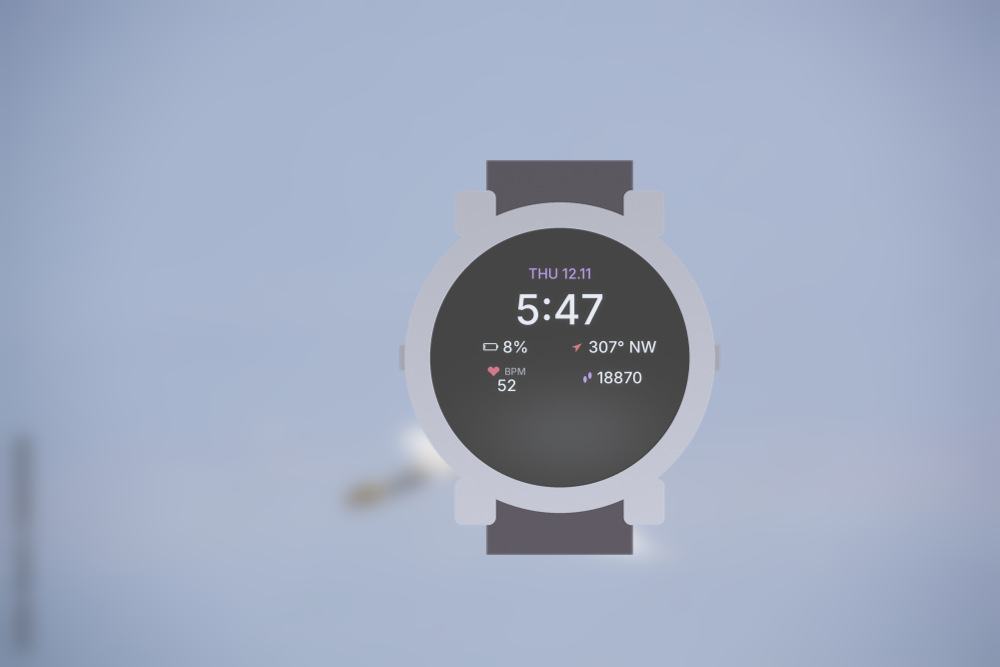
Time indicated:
5h47
